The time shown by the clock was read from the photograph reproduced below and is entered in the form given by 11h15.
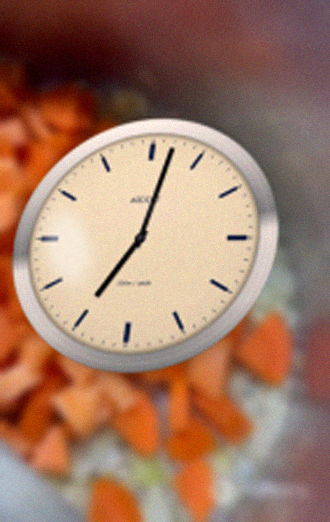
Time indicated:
7h02
